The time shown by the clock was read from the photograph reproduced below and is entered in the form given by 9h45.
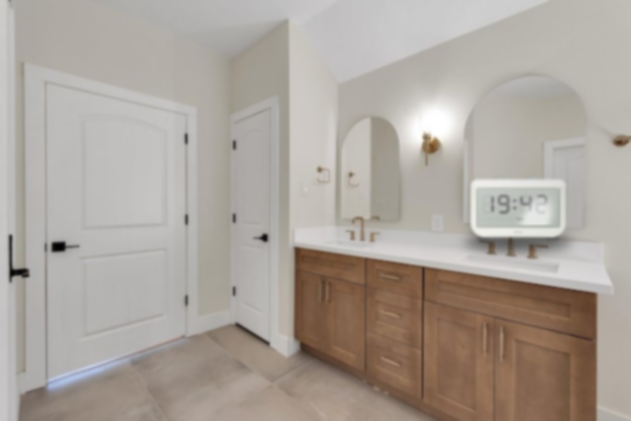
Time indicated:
19h42
